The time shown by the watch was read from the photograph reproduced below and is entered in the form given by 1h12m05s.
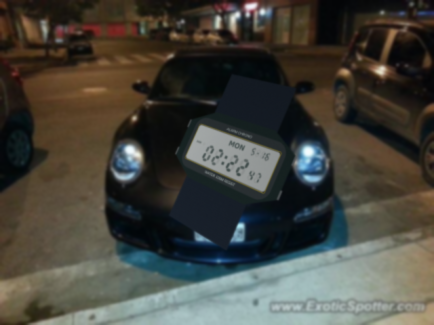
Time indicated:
2h22m47s
